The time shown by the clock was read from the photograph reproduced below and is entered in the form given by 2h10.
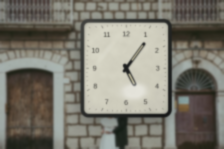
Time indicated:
5h06
